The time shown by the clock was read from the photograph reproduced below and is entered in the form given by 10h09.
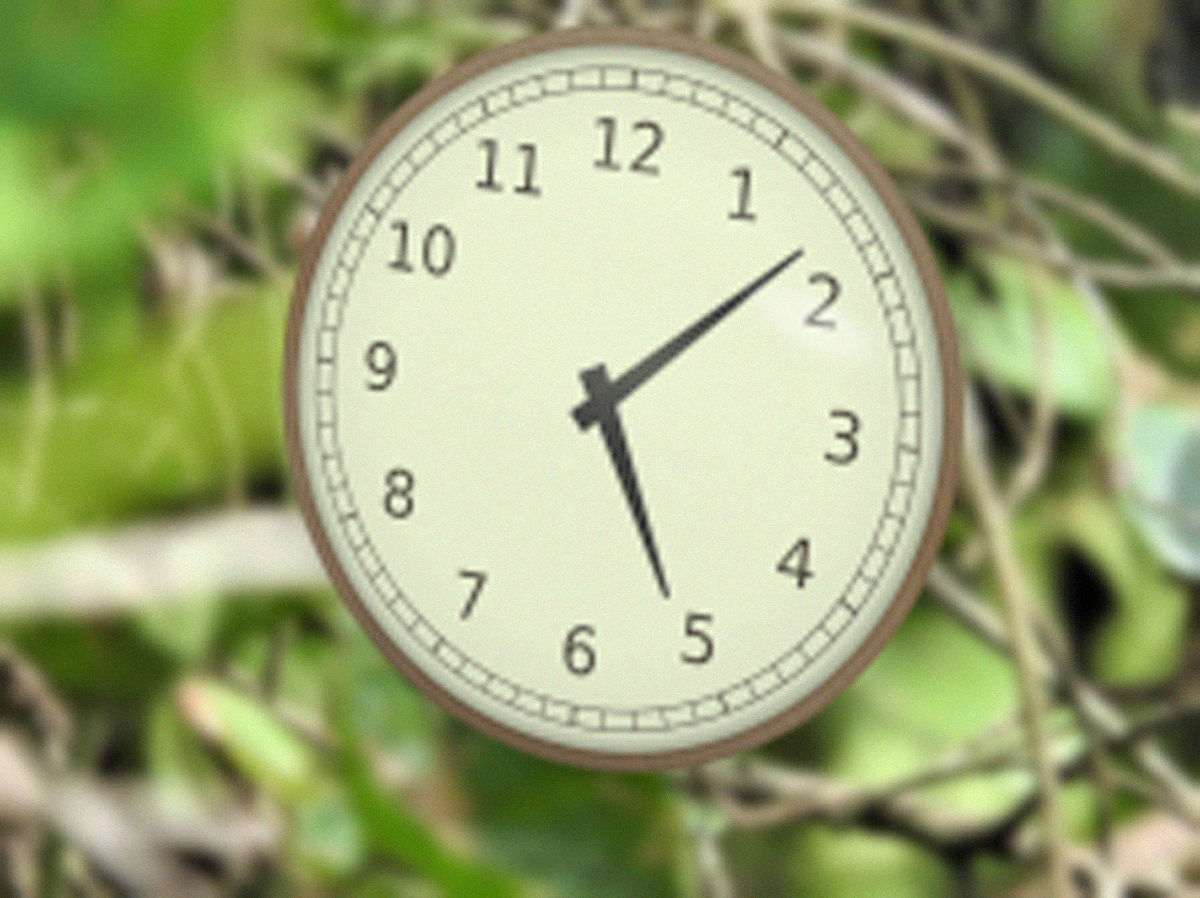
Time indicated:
5h08
